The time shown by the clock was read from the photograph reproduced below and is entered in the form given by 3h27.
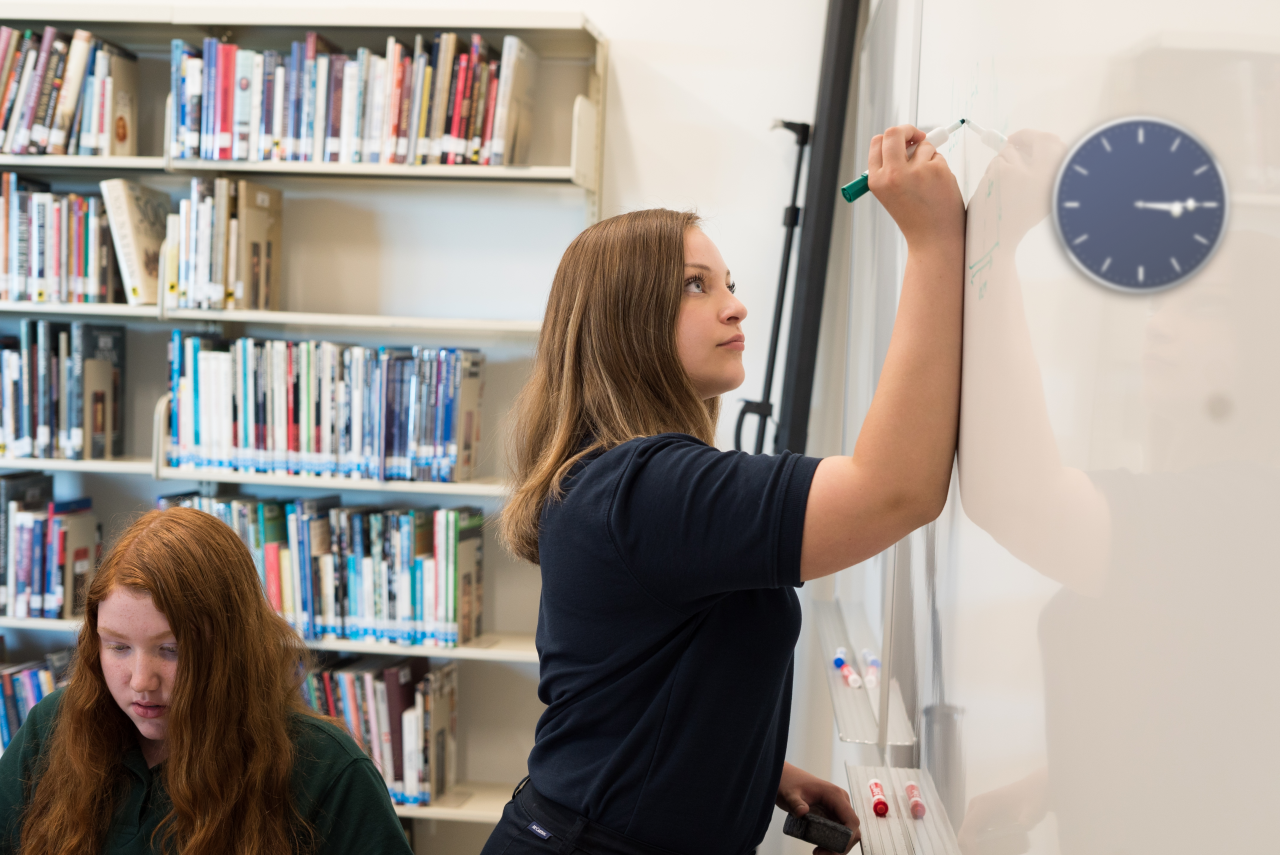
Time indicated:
3h15
